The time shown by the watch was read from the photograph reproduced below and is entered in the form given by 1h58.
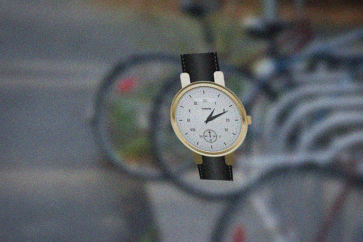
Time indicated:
1h11
